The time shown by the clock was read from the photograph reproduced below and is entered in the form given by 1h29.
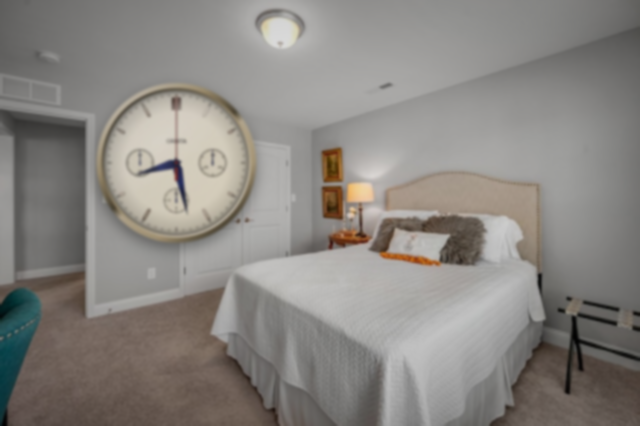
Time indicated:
8h28
